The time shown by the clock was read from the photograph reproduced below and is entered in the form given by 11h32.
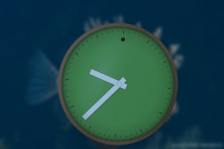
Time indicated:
9h37
